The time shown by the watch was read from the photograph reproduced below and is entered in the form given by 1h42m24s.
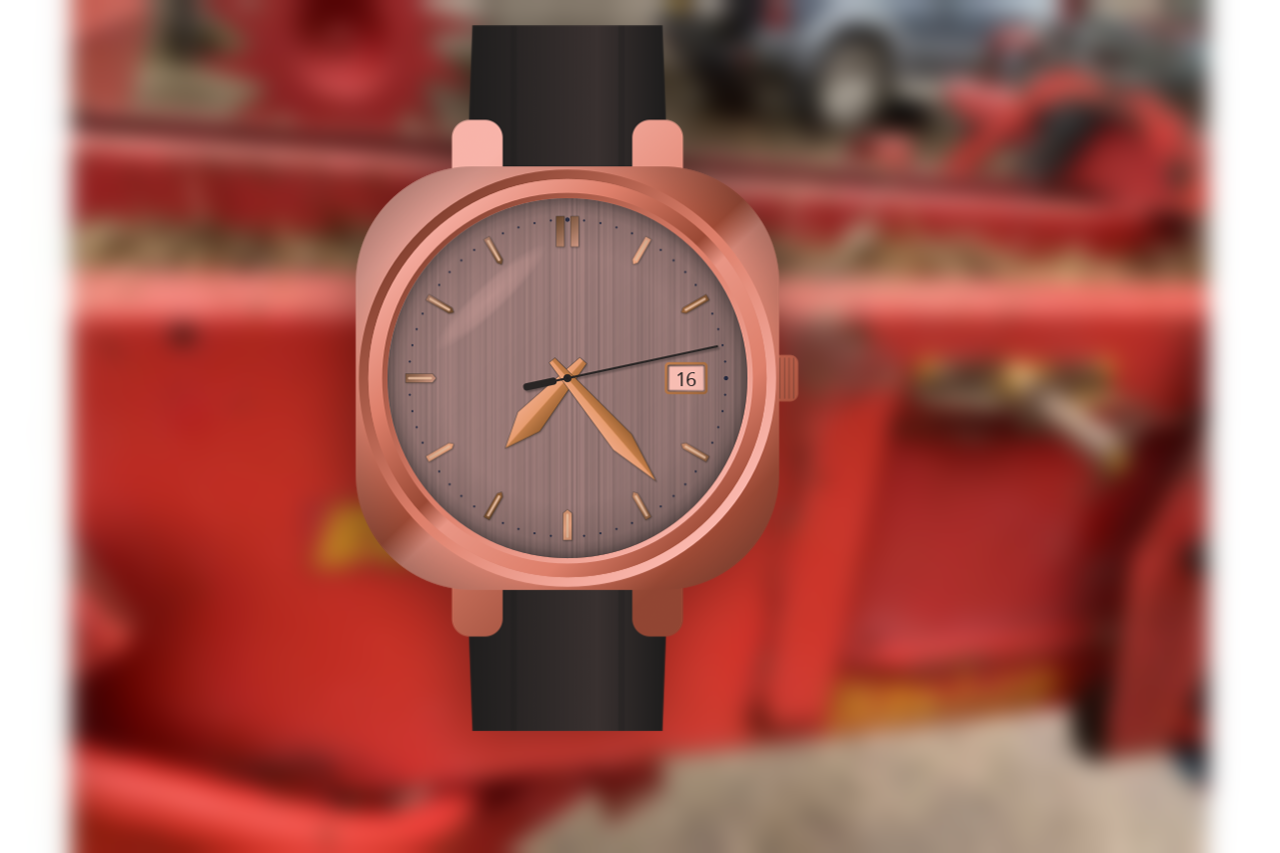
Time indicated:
7h23m13s
